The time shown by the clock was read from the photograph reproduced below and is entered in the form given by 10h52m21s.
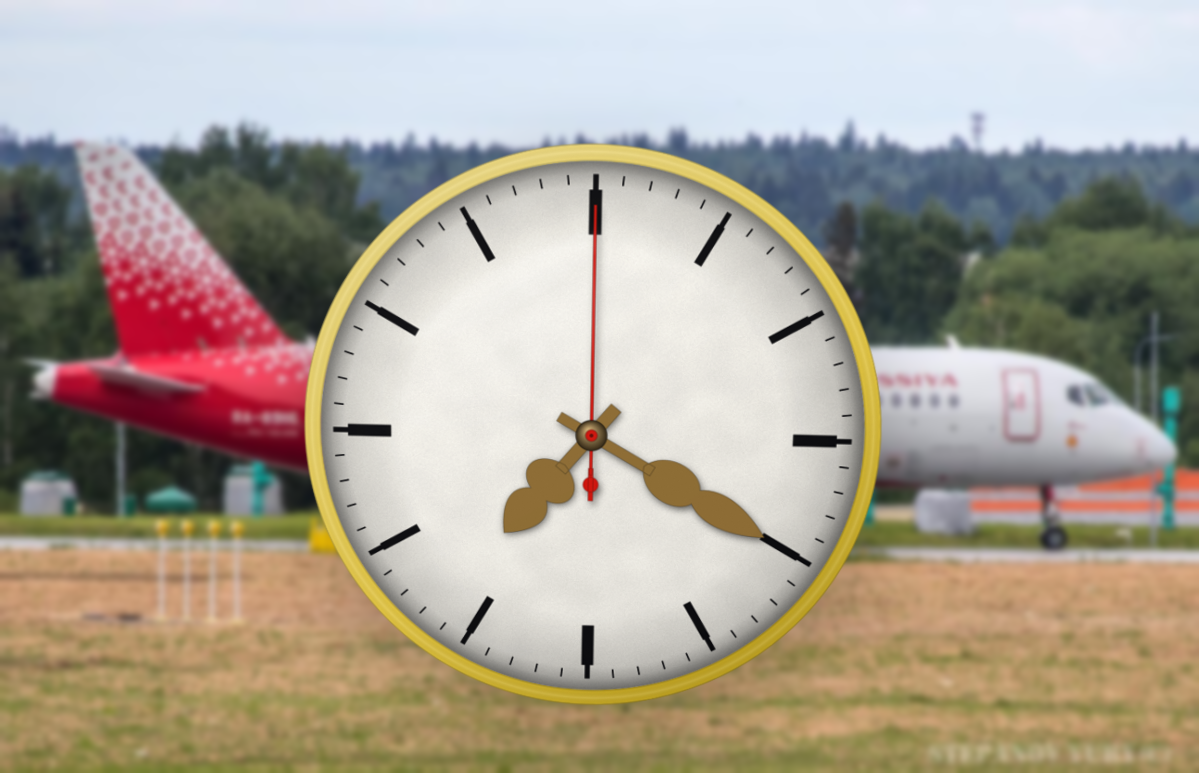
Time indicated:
7h20m00s
